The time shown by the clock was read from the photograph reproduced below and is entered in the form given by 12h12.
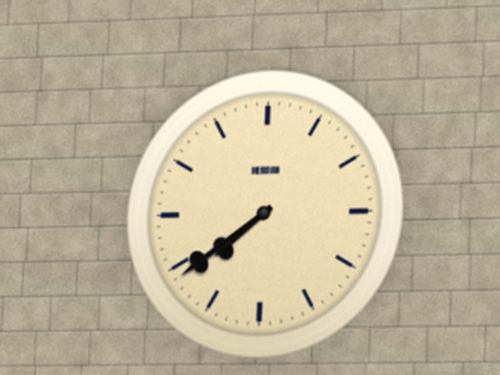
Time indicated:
7h39
